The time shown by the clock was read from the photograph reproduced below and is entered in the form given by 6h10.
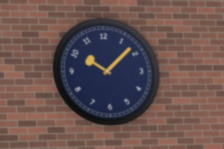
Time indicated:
10h08
